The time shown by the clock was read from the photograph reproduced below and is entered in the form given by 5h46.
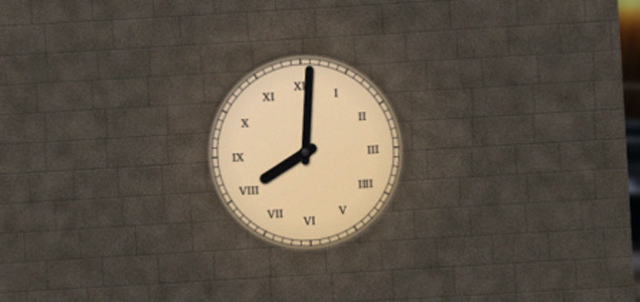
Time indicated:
8h01
